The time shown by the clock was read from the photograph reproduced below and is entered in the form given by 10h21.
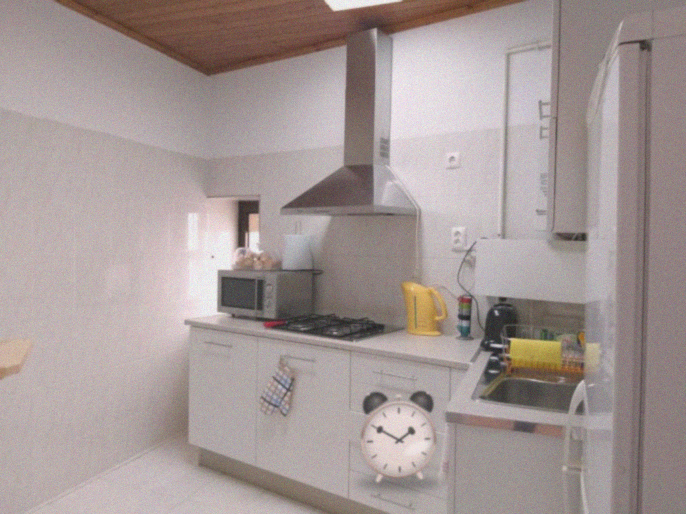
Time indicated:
1h50
